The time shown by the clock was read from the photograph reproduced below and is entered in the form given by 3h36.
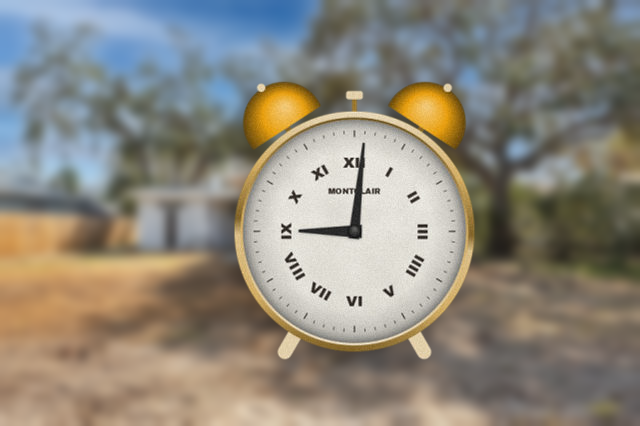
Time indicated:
9h01
